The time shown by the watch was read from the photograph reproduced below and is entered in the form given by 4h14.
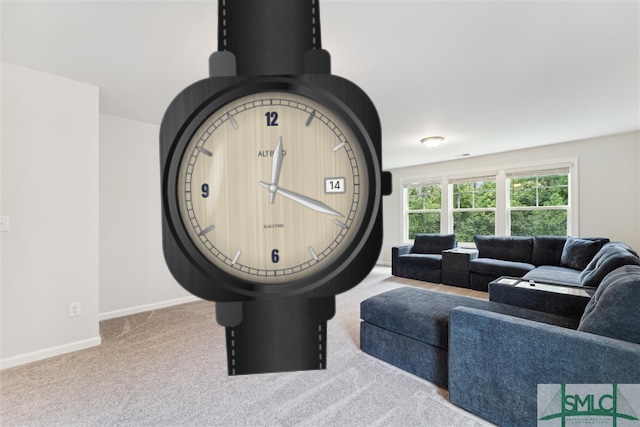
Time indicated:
12h19
